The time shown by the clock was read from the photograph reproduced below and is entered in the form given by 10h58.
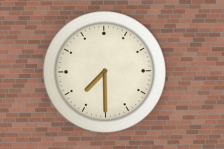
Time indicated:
7h30
